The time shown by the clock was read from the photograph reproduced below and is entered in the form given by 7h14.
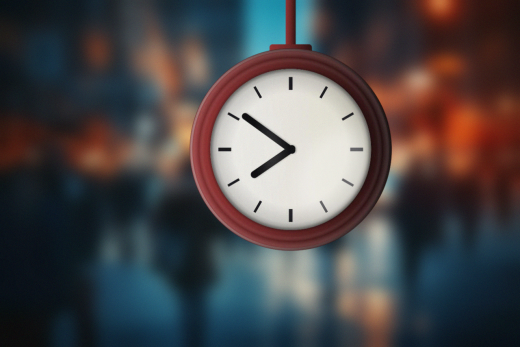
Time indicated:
7h51
